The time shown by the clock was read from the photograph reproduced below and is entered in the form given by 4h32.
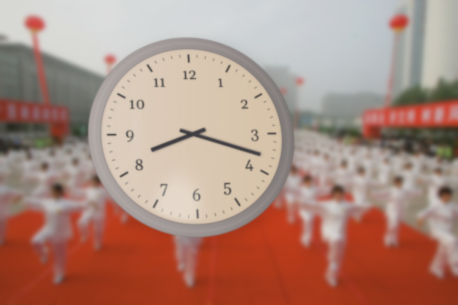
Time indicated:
8h18
